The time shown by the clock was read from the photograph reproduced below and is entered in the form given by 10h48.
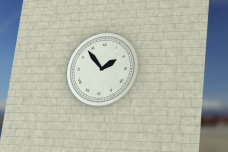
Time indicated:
1h53
